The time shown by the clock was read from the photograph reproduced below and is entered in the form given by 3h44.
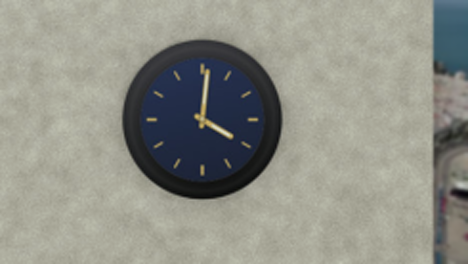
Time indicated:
4h01
